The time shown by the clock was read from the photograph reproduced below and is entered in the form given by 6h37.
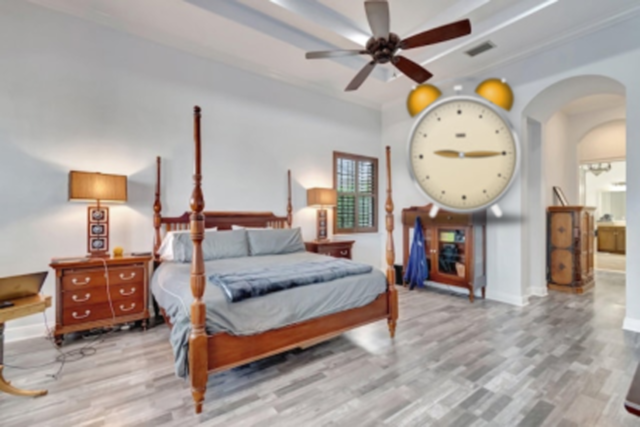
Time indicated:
9h15
